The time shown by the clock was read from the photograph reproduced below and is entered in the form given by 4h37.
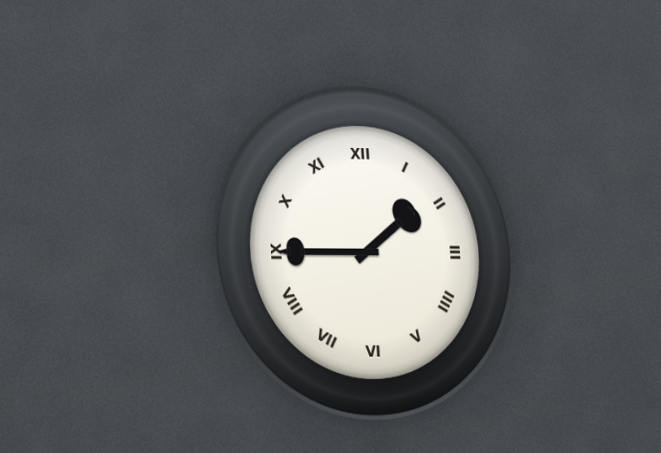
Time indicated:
1h45
